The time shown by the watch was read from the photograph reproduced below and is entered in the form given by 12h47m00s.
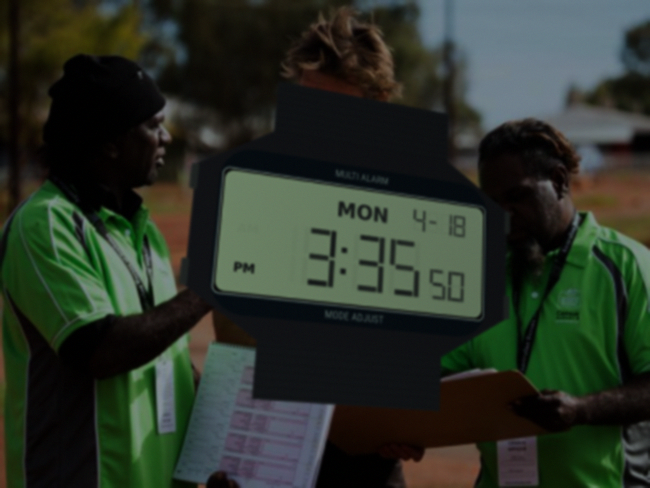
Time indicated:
3h35m50s
